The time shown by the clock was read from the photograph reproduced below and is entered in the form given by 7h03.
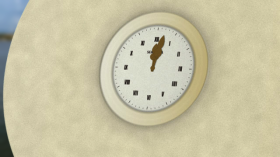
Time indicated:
12h02
